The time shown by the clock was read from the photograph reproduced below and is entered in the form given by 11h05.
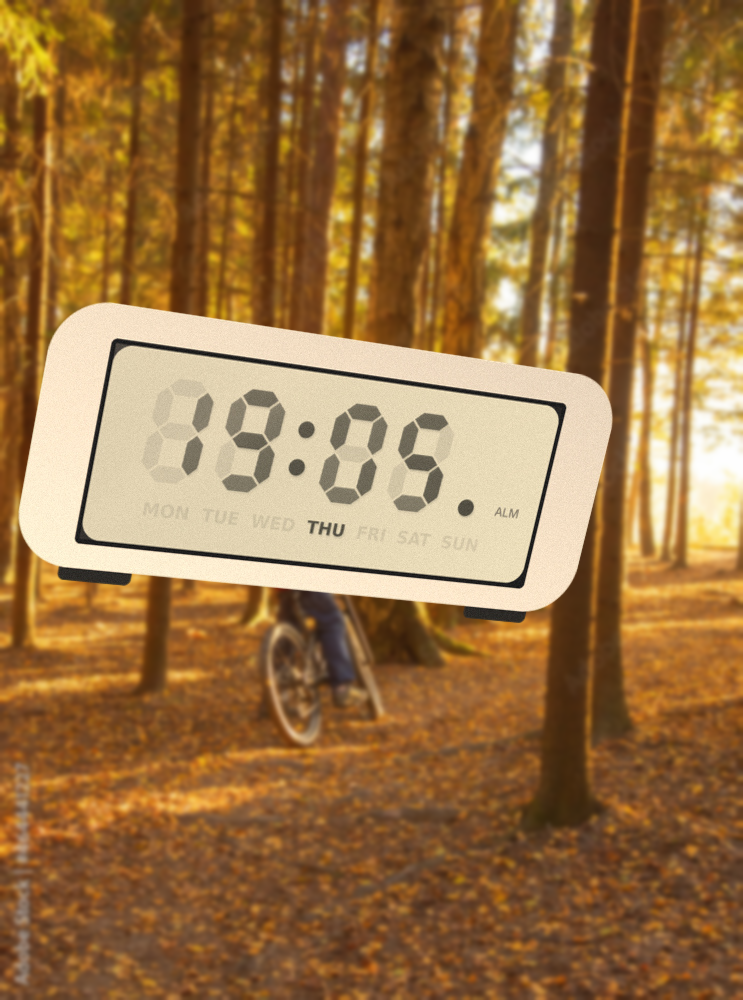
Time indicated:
19h05
